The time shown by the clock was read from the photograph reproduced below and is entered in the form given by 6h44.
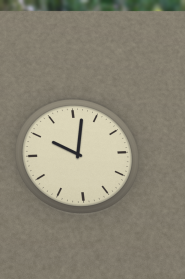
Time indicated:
10h02
